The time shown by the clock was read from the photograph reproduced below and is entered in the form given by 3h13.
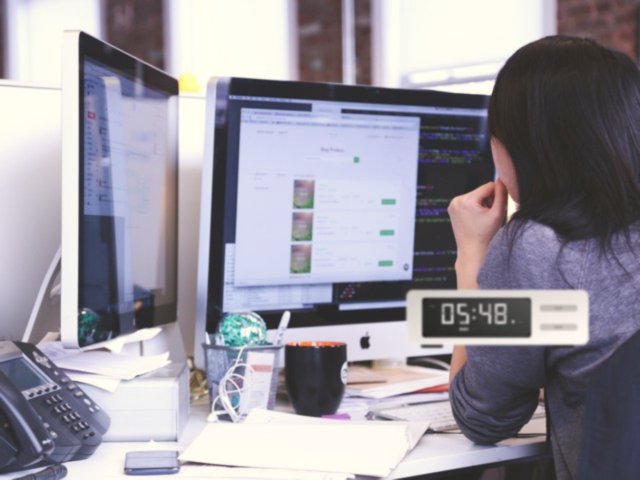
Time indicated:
5h48
